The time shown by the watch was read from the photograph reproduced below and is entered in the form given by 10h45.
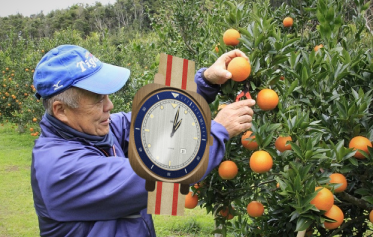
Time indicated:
1h02
